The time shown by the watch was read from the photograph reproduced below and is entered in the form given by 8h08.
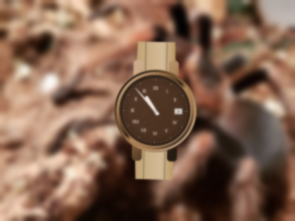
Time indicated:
10h53
